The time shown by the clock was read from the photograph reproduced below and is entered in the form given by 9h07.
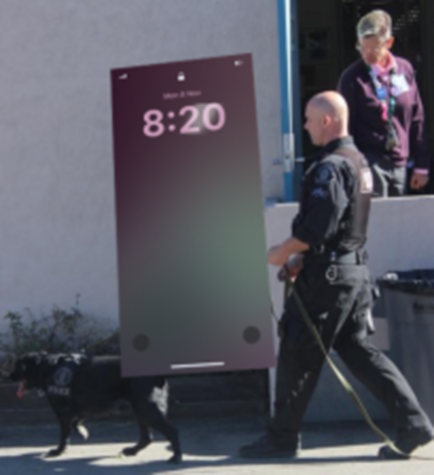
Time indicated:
8h20
